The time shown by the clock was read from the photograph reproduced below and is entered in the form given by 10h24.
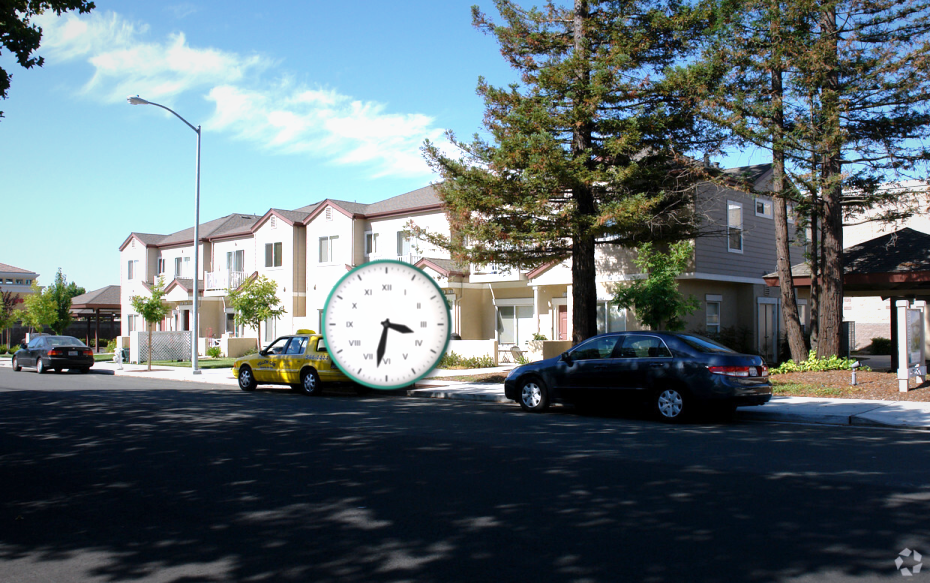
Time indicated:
3h32
